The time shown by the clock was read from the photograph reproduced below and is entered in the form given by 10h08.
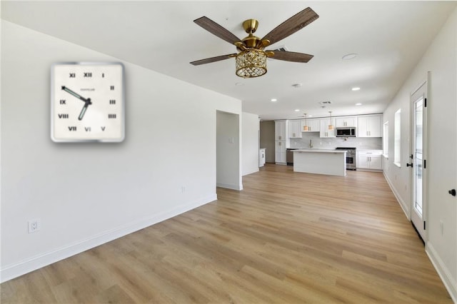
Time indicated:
6h50
